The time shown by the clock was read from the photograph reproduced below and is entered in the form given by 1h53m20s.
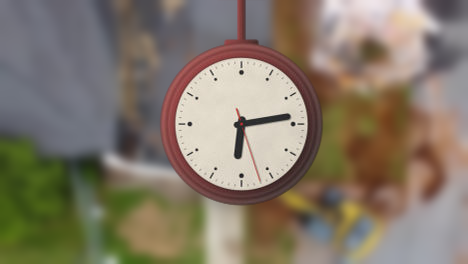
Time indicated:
6h13m27s
